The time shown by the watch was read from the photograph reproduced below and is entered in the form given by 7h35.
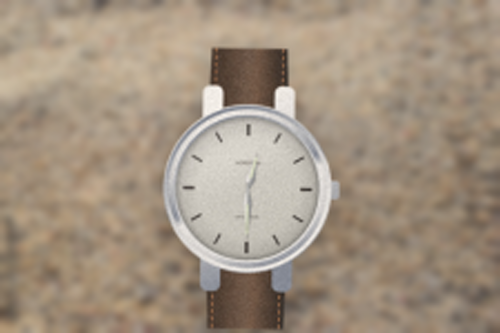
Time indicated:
12h30
